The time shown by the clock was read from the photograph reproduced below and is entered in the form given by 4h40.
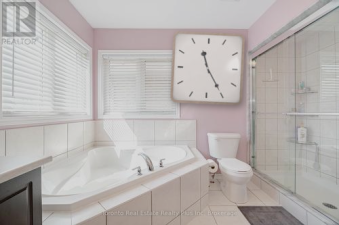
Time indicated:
11h25
